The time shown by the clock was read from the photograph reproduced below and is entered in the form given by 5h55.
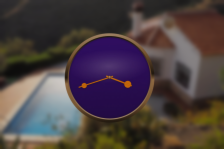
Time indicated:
3h42
